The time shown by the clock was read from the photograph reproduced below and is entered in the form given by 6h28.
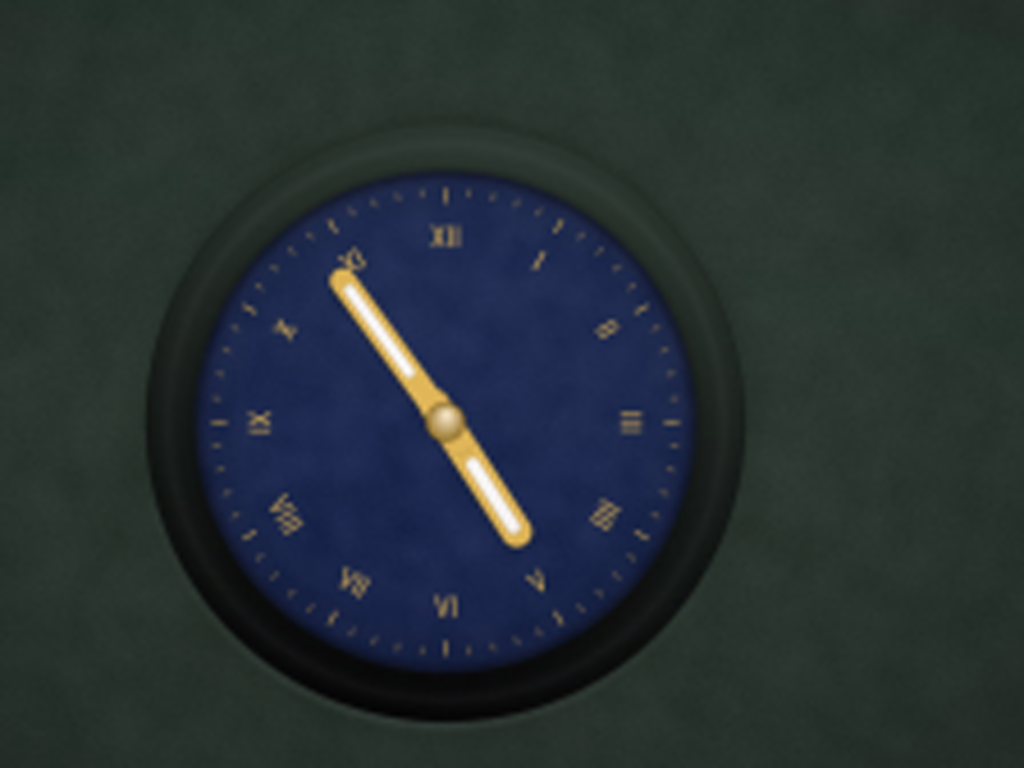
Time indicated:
4h54
